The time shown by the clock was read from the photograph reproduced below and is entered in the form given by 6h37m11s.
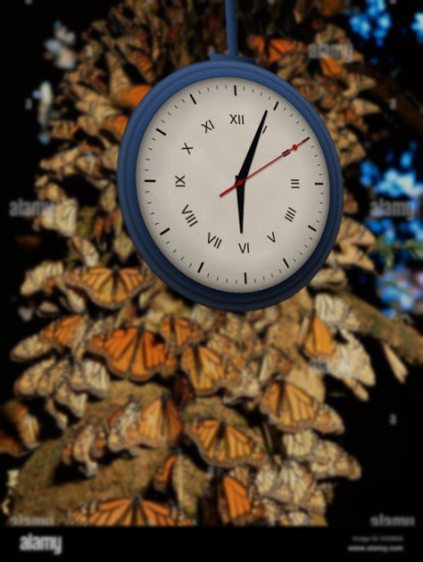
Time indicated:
6h04m10s
